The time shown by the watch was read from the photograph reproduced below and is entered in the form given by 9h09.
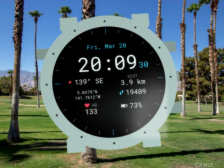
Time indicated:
20h09
